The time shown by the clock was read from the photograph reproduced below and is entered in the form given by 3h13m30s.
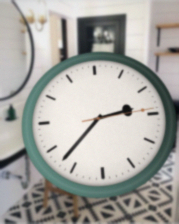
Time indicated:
2h37m14s
